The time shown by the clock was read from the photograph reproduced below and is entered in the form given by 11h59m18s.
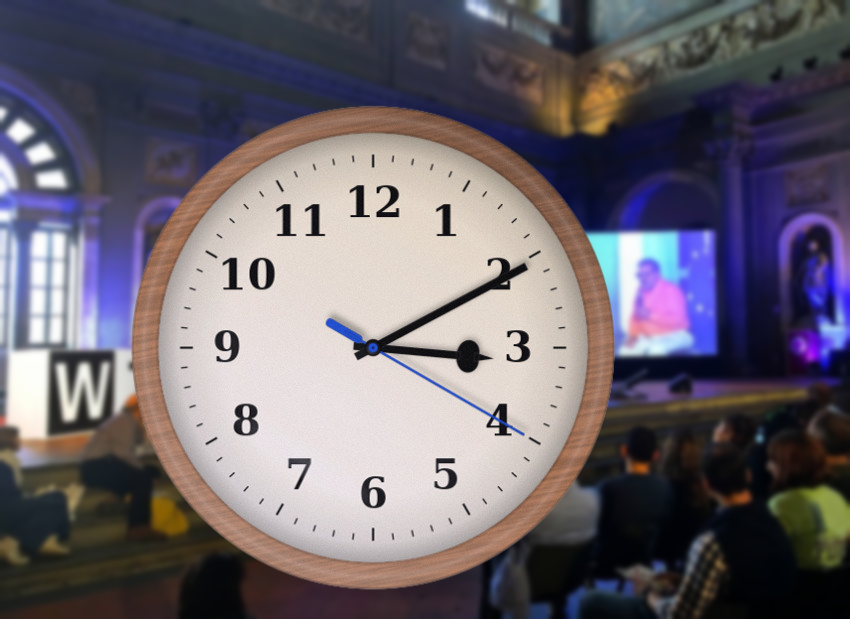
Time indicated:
3h10m20s
